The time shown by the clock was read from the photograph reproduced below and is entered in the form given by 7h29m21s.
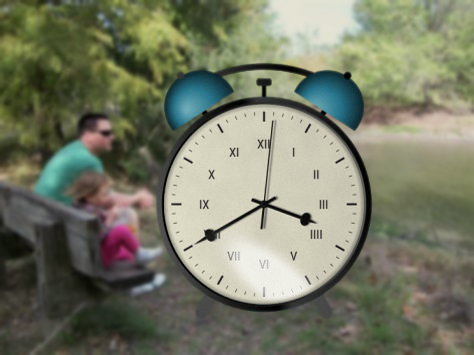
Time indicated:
3h40m01s
